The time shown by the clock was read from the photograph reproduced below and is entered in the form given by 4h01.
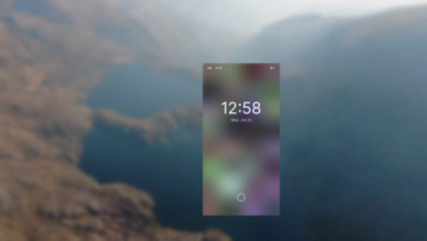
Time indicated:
12h58
